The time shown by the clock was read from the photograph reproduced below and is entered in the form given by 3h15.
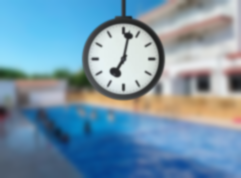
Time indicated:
7h02
